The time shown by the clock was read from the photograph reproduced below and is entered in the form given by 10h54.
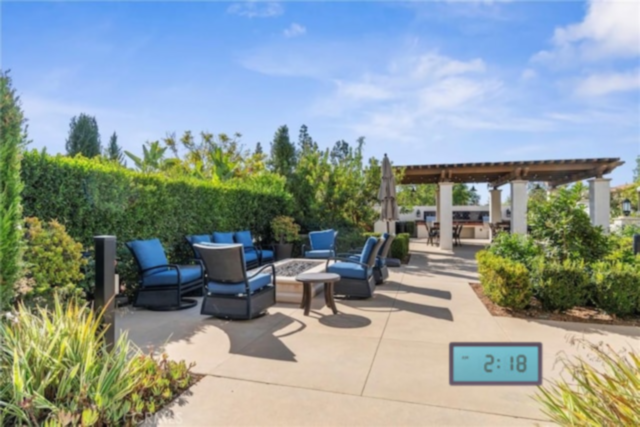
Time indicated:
2h18
